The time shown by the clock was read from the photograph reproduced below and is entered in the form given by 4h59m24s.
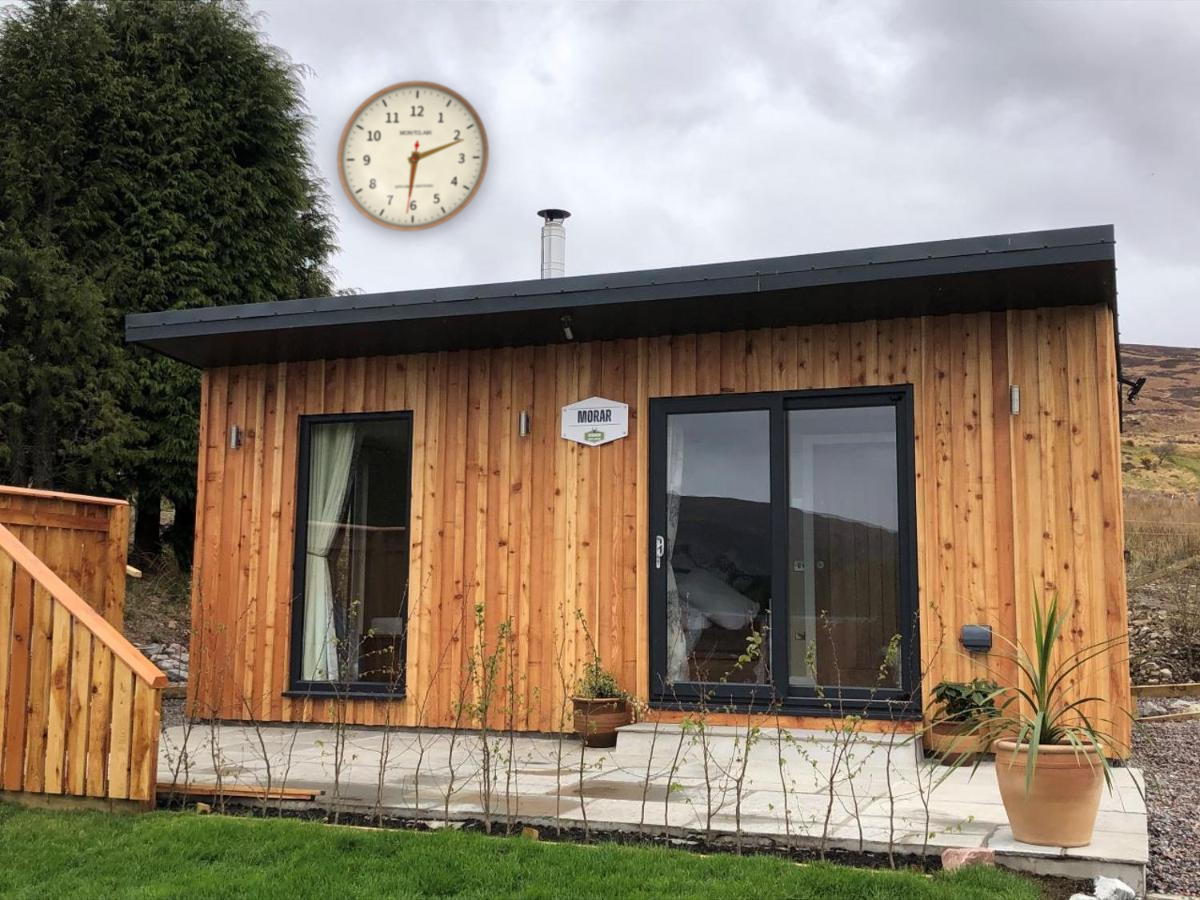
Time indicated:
6h11m31s
